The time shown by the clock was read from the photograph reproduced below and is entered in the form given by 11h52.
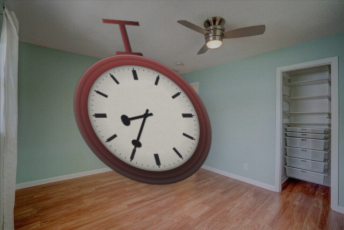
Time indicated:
8h35
